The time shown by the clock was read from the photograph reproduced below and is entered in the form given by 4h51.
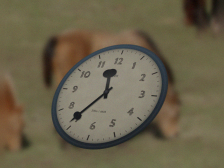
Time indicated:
11h36
